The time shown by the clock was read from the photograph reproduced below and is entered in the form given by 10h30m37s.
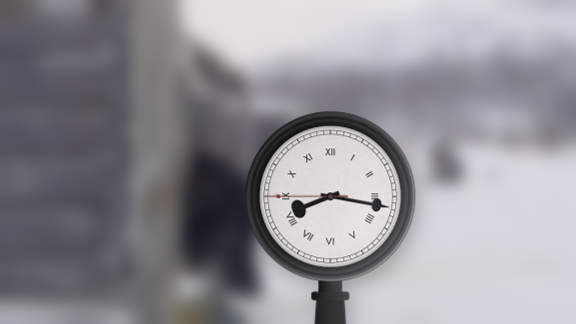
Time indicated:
8h16m45s
